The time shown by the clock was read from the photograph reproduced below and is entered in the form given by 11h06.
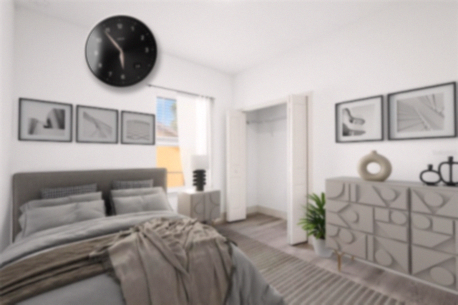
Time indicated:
5h54
